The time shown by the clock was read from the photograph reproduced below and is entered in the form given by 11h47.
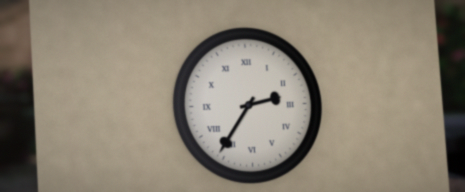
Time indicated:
2h36
